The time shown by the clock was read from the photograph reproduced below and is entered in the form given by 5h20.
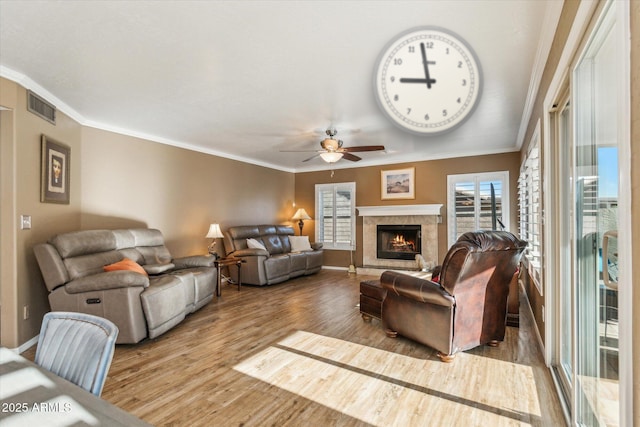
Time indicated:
8h58
